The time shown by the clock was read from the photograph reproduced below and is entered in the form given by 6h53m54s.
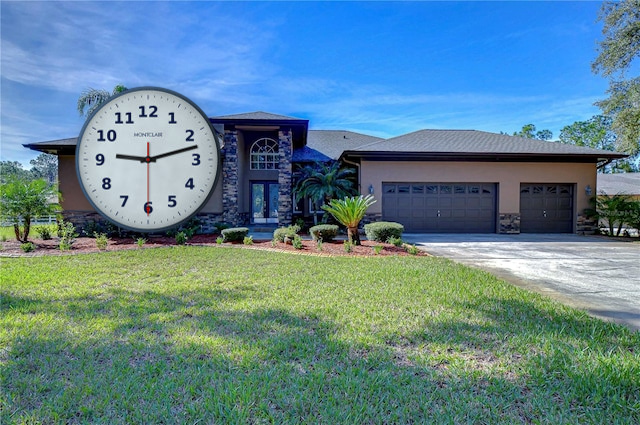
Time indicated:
9h12m30s
